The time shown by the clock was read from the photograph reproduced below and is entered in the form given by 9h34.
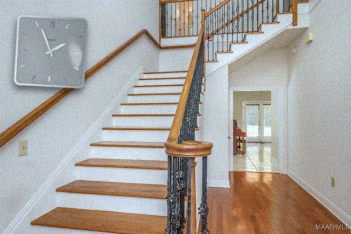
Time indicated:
1h56
